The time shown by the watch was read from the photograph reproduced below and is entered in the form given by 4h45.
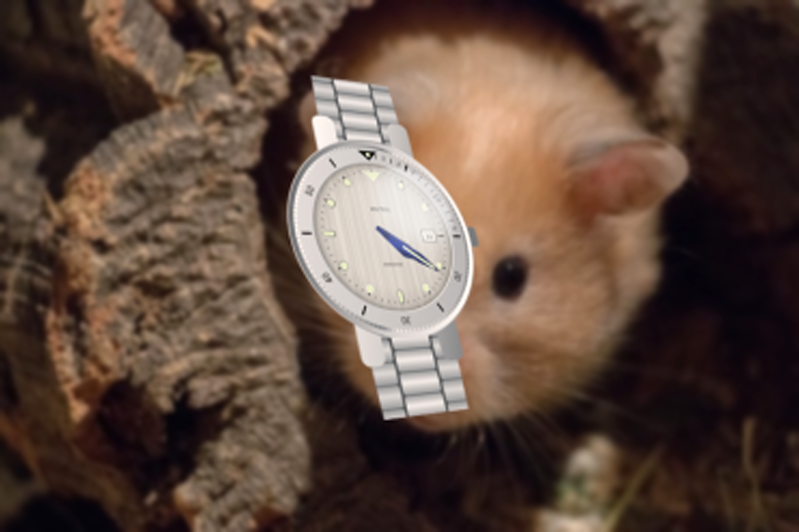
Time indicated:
4h21
